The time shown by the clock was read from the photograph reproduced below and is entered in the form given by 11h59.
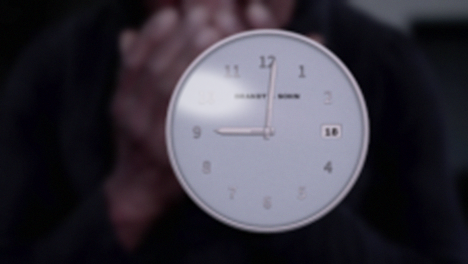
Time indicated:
9h01
